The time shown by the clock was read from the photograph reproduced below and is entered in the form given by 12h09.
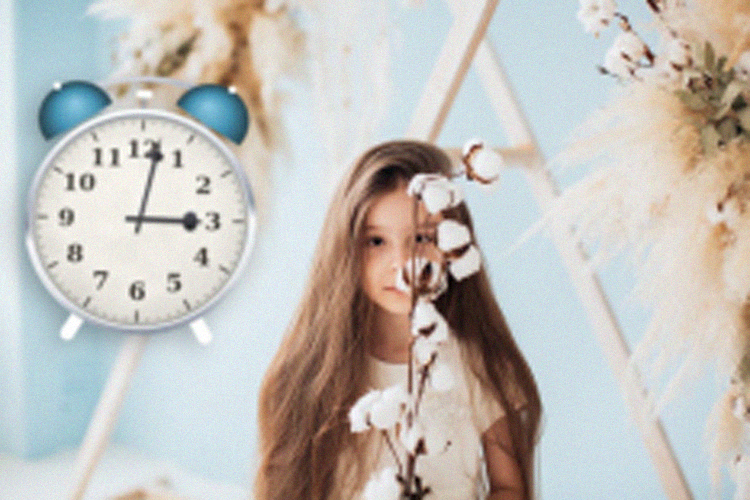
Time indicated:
3h02
